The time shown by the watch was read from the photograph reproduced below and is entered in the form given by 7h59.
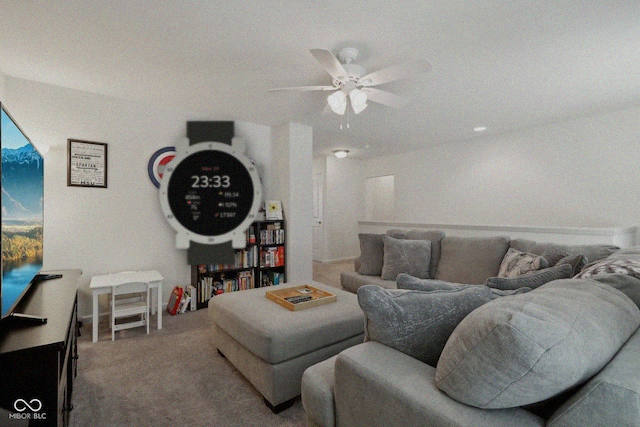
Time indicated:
23h33
